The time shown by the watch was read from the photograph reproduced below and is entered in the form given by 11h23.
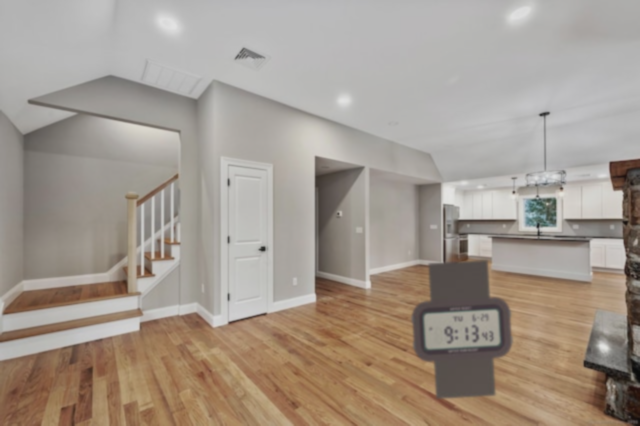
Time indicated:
9h13
